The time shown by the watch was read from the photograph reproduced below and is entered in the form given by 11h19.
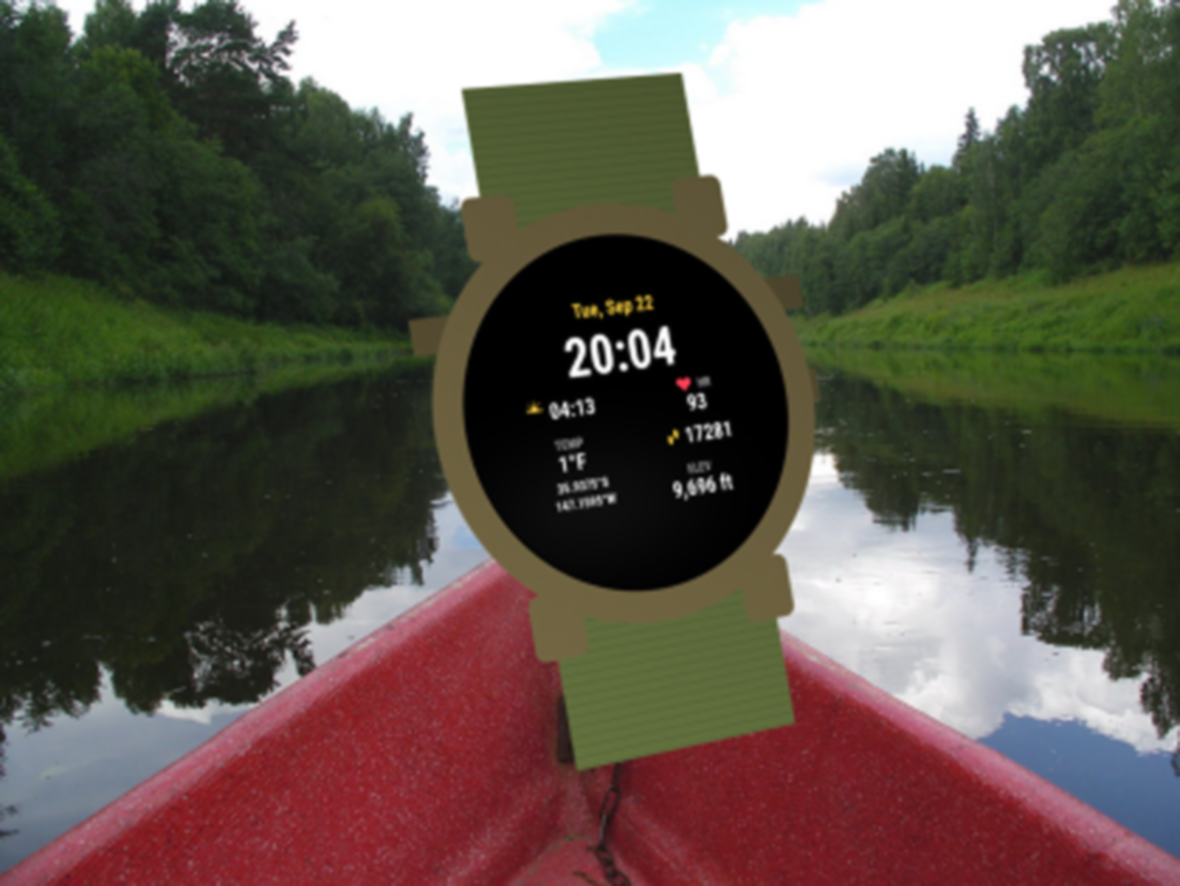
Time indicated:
20h04
